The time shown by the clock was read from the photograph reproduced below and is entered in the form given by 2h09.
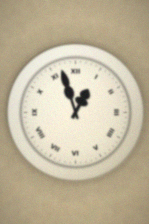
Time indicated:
12h57
